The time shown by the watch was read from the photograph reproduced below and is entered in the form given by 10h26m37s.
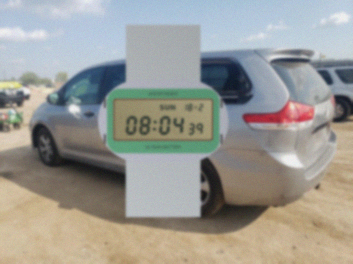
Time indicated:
8h04m39s
